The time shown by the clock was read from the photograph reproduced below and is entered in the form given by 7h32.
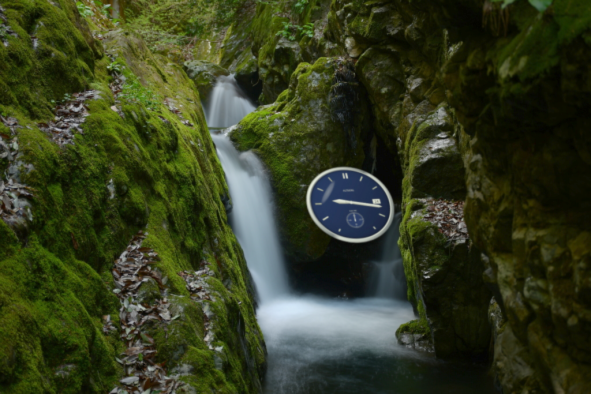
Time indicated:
9h17
